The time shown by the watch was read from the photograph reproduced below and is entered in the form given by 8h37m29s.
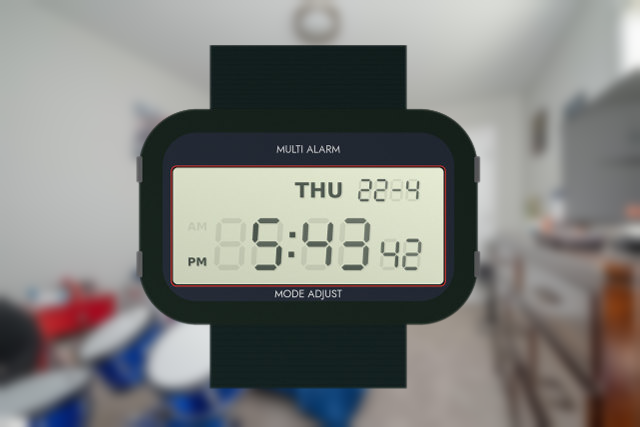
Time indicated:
5h43m42s
